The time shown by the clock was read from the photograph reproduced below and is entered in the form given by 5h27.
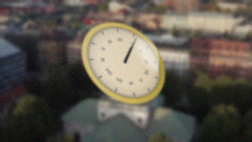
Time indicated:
1h06
